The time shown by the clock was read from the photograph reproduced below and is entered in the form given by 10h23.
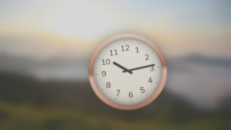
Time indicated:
10h14
